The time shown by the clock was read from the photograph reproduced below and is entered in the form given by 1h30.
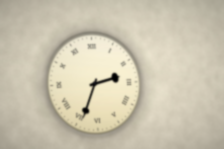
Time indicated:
2h34
